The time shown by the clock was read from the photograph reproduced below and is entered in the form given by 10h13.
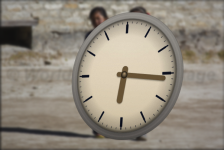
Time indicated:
6h16
